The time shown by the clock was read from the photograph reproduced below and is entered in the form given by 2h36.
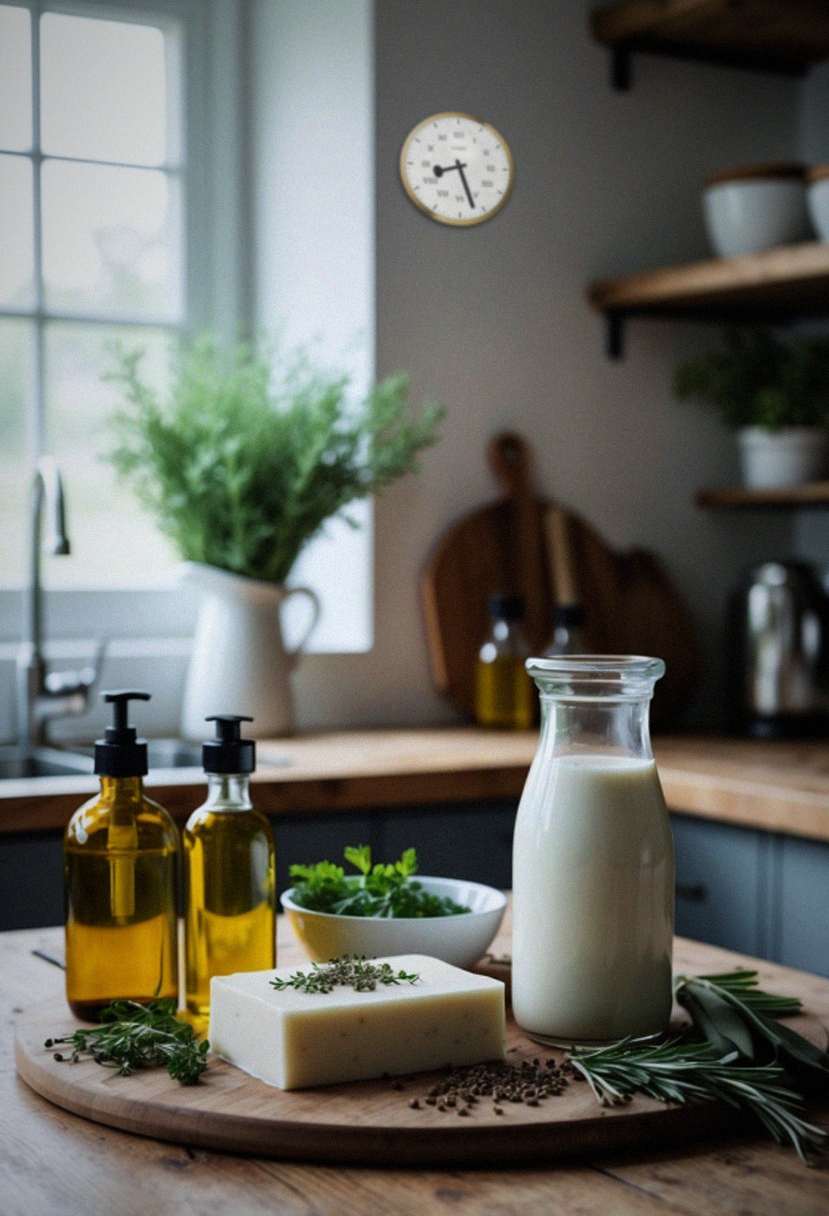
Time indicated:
8h27
